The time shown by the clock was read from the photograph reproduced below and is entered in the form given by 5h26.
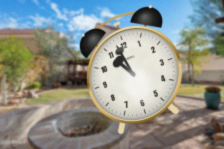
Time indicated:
10h58
